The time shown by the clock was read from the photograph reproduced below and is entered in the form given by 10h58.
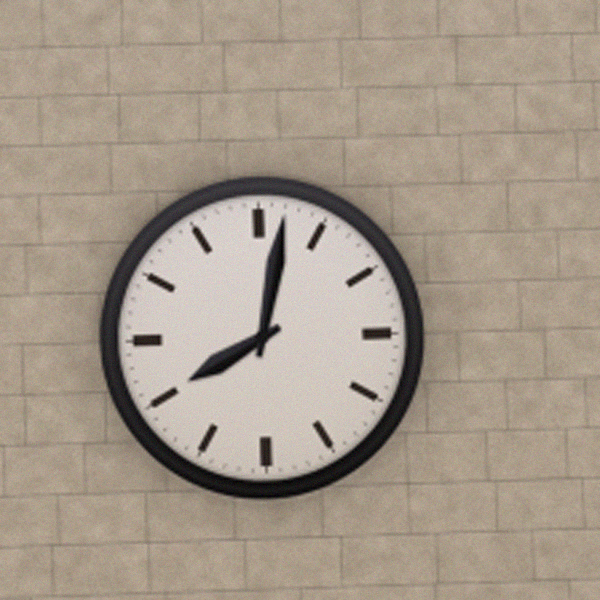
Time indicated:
8h02
